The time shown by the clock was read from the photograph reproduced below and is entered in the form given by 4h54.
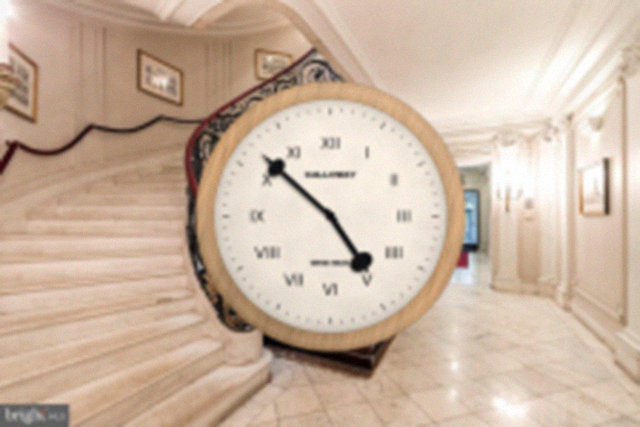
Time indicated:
4h52
